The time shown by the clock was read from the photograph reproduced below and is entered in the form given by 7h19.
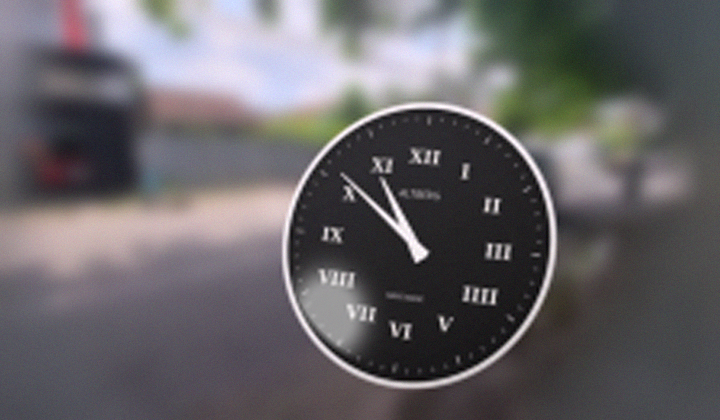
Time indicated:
10h51
